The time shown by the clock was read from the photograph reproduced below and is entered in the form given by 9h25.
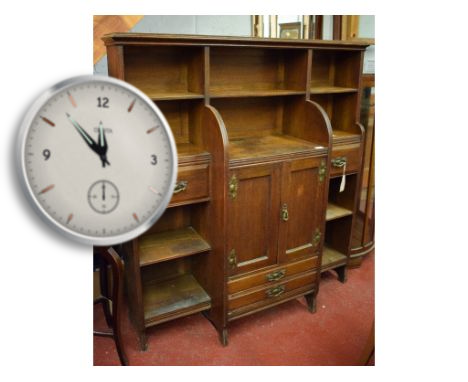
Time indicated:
11h53
